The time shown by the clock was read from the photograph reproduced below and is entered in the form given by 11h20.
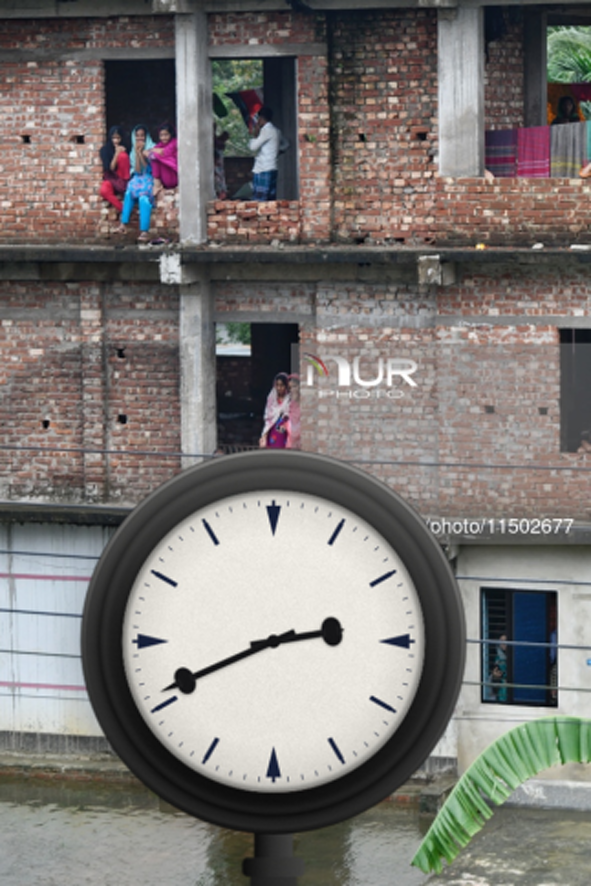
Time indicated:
2h41
